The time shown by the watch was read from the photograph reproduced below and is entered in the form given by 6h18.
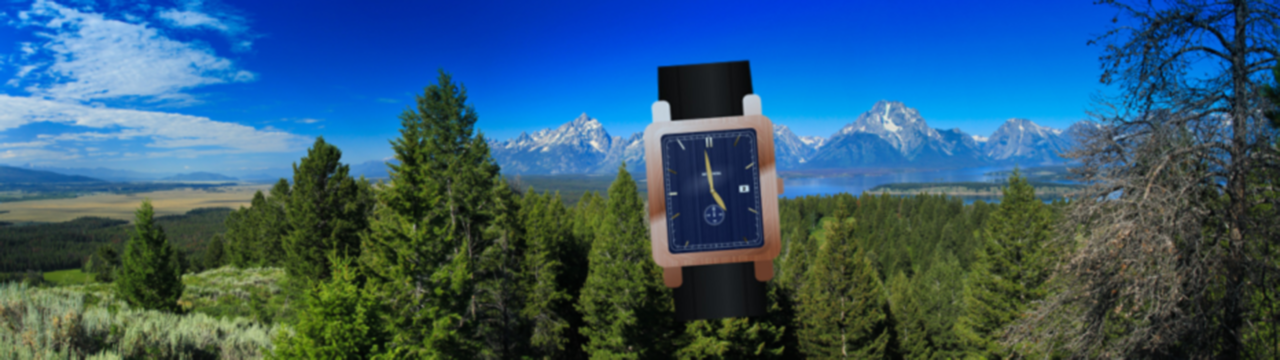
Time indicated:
4h59
